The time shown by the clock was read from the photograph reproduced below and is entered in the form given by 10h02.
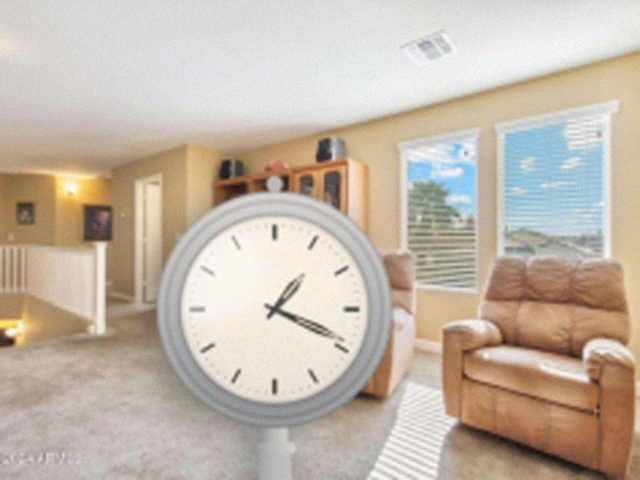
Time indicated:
1h19
